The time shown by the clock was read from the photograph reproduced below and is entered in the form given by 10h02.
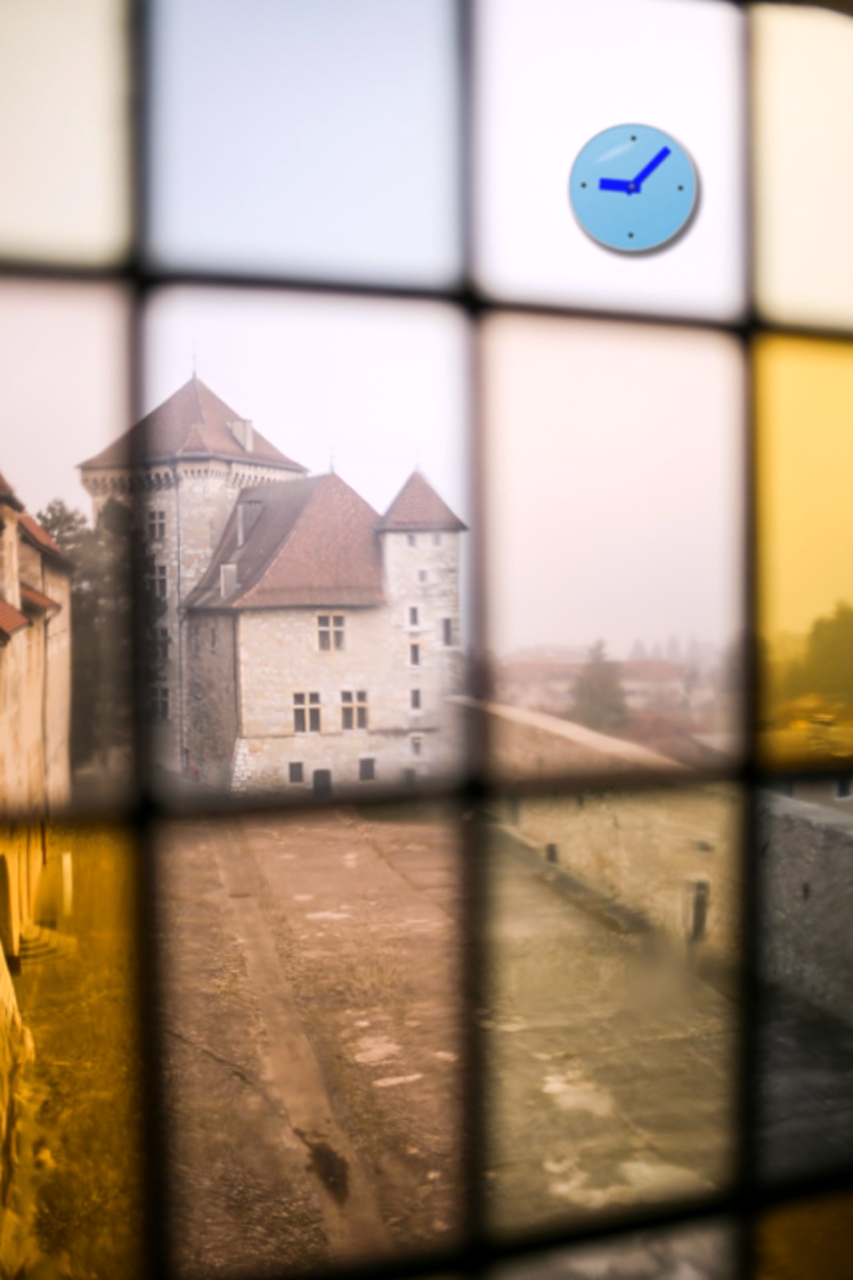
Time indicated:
9h07
